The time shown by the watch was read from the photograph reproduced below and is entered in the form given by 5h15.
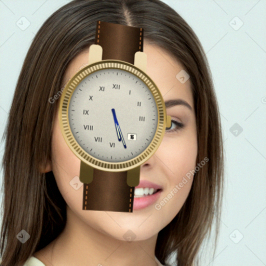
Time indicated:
5h26
